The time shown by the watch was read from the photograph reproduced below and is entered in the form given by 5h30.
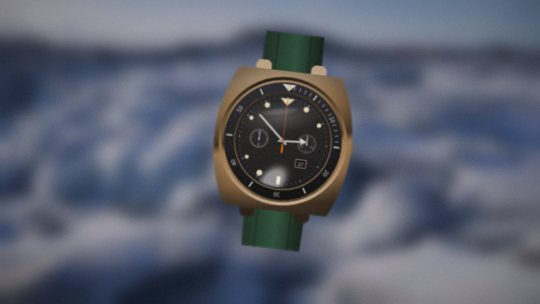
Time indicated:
2h52
